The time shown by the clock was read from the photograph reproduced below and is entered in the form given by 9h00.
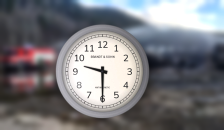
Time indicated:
9h30
